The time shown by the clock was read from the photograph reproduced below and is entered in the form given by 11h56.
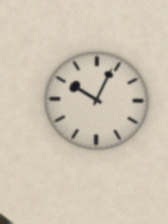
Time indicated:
10h04
